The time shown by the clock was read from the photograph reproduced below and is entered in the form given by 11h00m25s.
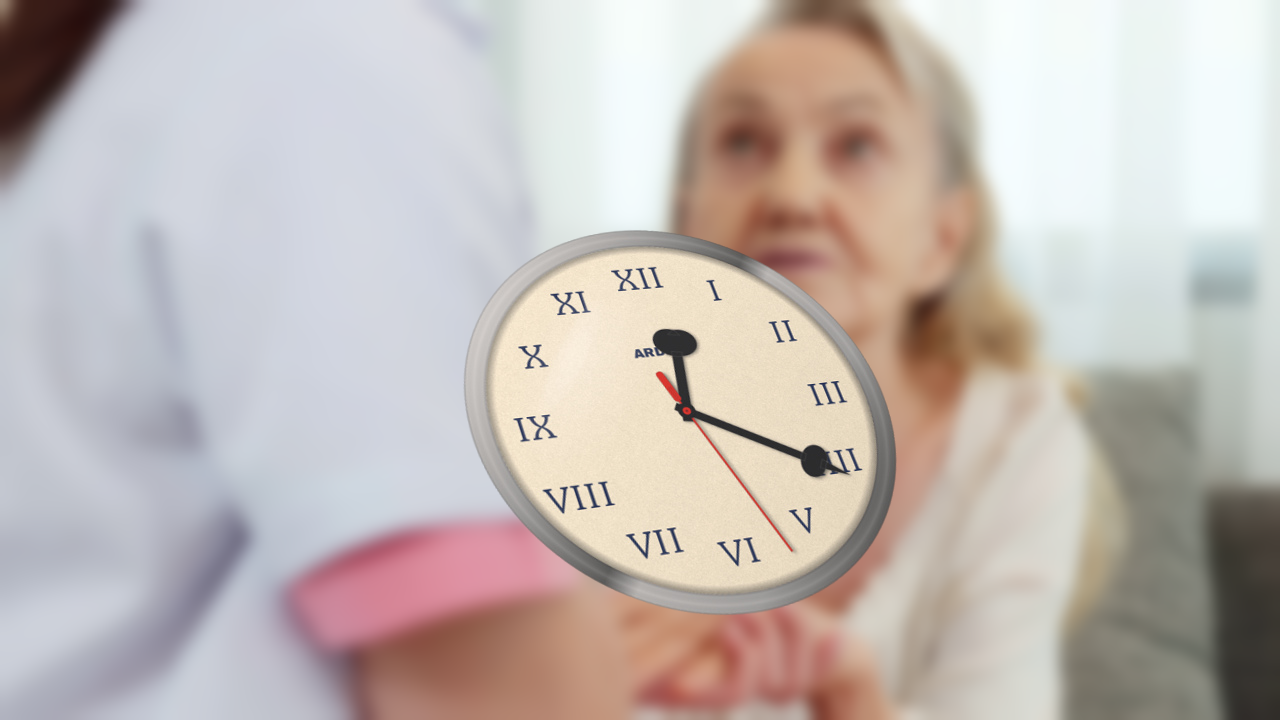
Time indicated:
12h20m27s
